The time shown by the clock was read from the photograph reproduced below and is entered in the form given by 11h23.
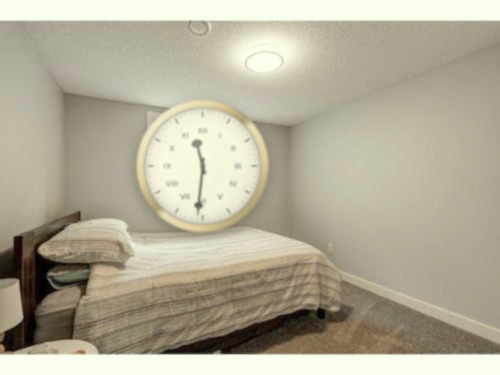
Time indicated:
11h31
